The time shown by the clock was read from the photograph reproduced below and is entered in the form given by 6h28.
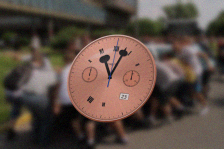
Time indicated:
11h03
